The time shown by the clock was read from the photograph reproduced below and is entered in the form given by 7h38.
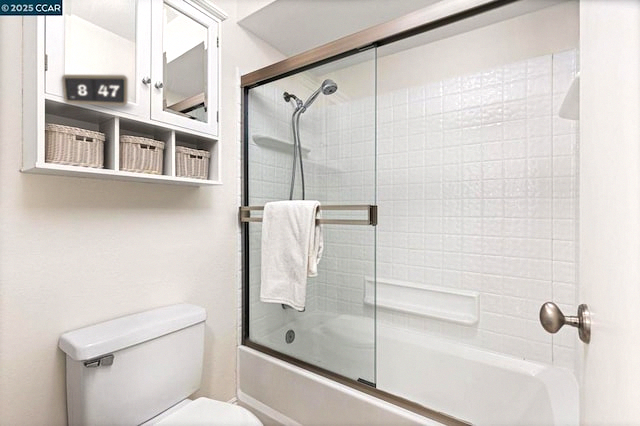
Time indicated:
8h47
